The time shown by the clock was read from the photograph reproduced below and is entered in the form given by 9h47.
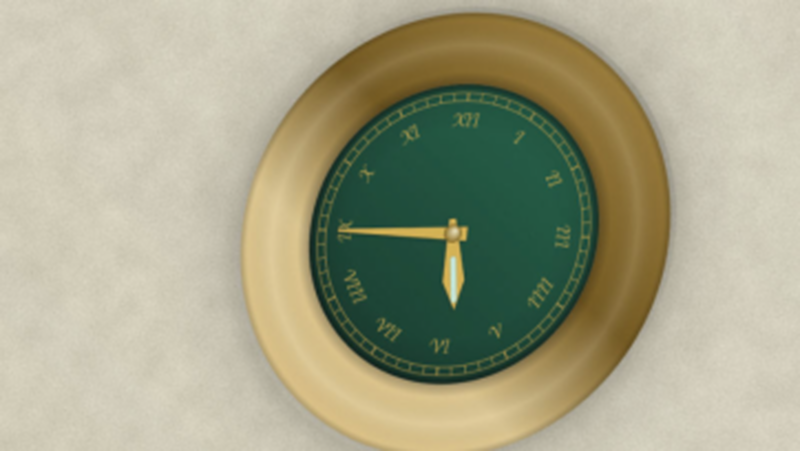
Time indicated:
5h45
